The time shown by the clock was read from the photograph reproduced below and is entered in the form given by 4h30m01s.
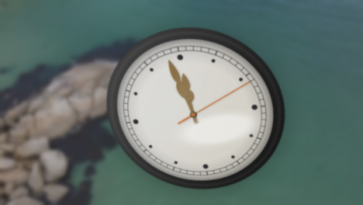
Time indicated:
11h58m11s
